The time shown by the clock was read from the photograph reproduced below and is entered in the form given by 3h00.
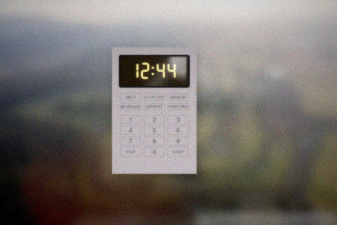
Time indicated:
12h44
